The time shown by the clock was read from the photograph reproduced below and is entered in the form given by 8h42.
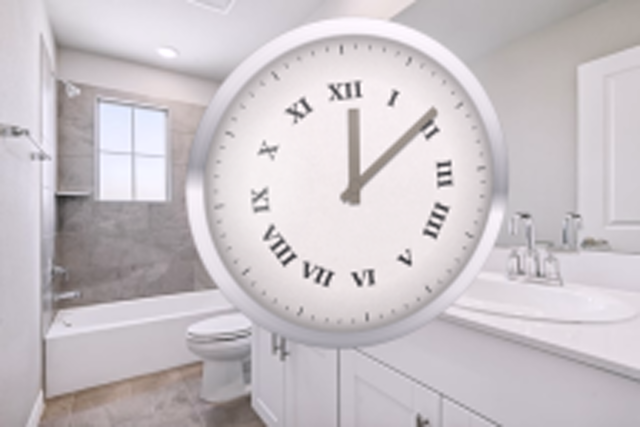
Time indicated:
12h09
